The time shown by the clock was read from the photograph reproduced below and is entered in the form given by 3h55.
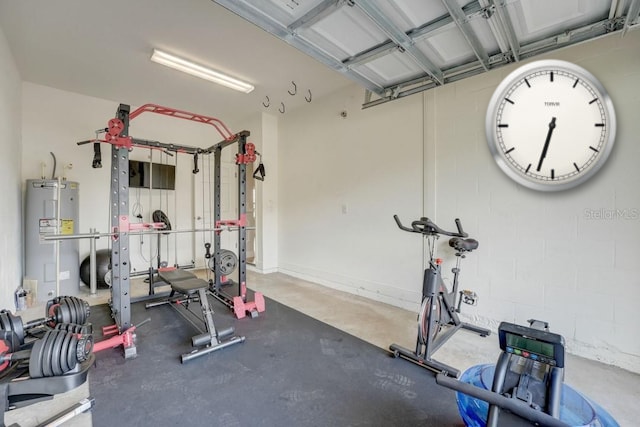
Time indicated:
6h33
